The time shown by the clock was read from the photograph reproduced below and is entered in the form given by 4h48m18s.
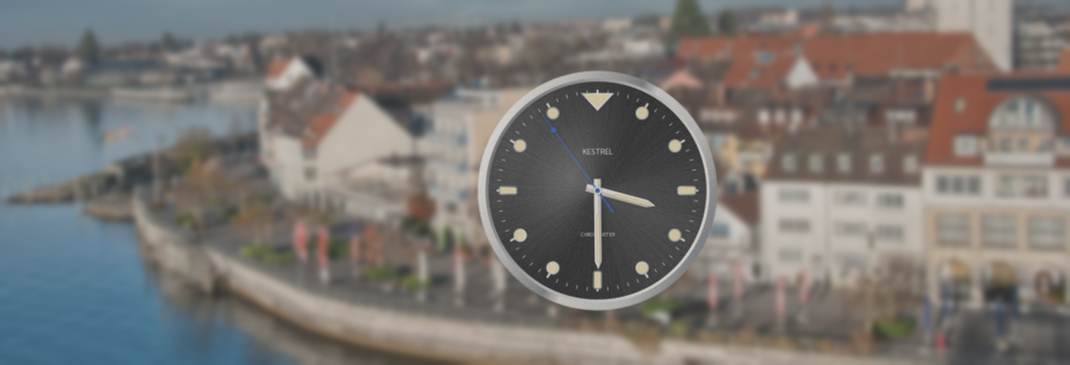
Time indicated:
3h29m54s
